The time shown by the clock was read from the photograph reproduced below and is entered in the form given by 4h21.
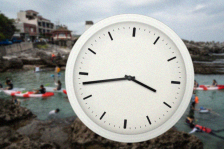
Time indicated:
3h43
